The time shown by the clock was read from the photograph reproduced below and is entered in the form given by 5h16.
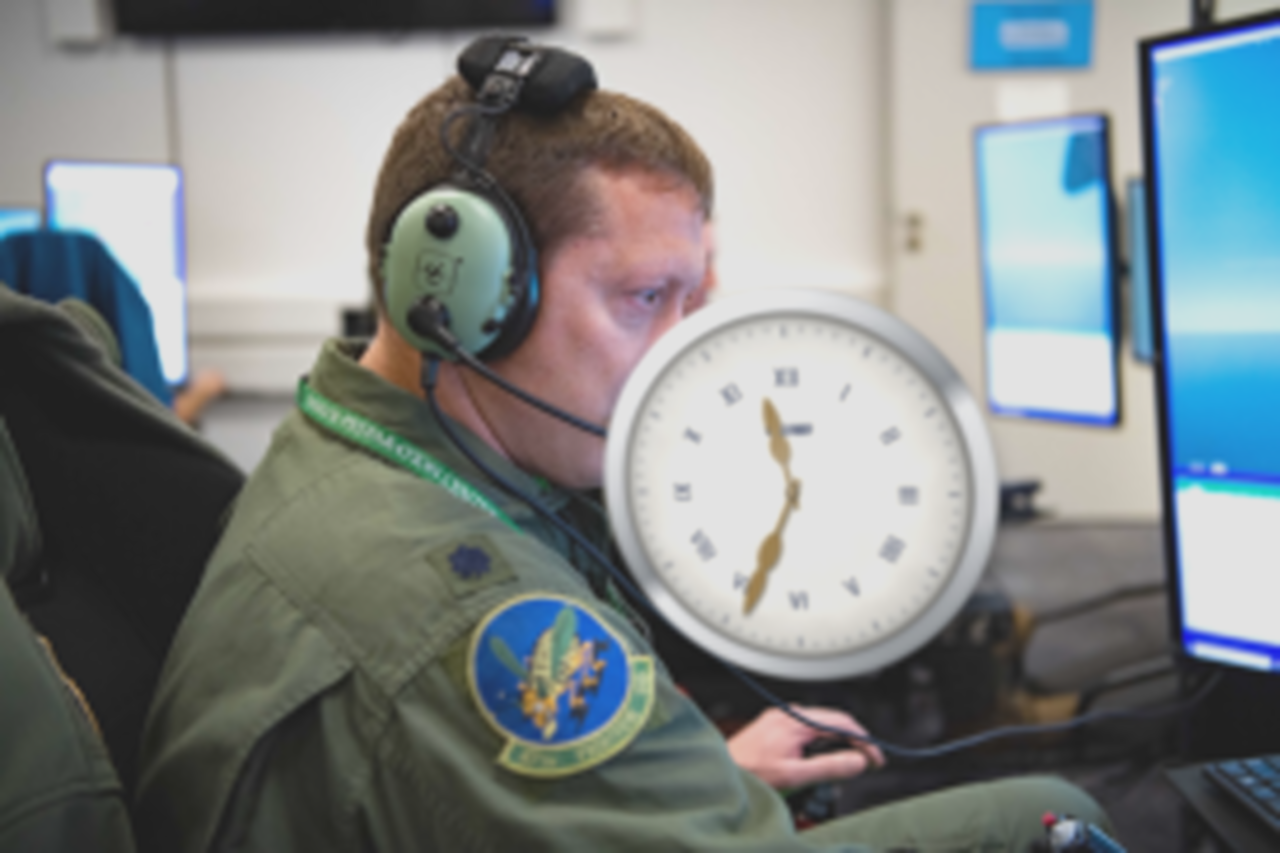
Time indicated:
11h34
